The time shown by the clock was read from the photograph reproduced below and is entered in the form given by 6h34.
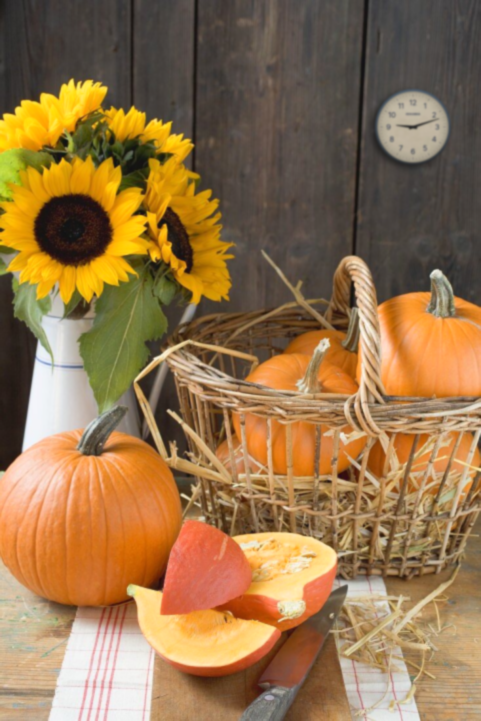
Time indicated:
9h12
